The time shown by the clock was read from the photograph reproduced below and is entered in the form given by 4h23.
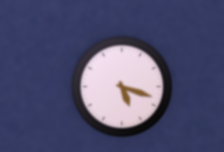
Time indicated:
5h18
